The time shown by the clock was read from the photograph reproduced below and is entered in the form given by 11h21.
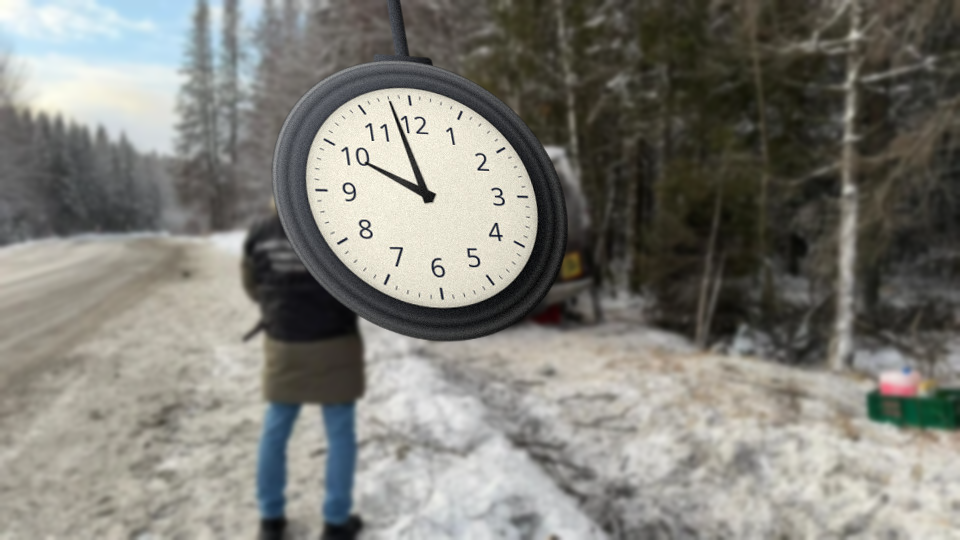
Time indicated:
9h58
